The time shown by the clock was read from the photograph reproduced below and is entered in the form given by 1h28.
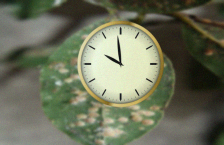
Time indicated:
9h59
